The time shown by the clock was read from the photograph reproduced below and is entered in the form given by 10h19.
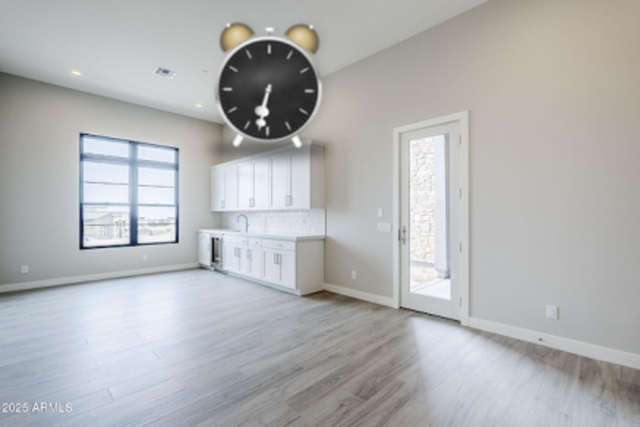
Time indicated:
6h32
